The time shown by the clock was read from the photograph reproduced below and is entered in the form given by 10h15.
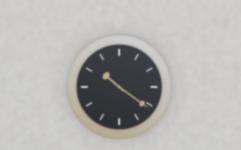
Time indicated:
10h21
